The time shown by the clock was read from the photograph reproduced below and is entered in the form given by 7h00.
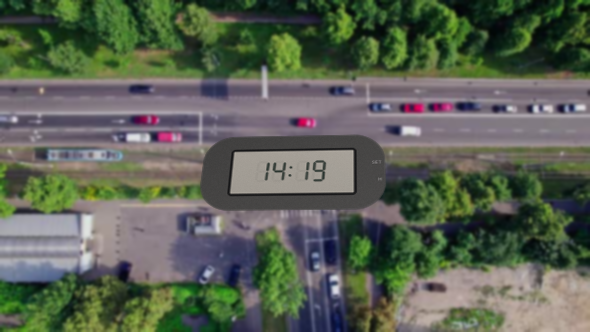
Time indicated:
14h19
